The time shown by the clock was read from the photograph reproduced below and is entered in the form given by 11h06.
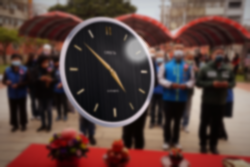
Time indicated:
4h52
